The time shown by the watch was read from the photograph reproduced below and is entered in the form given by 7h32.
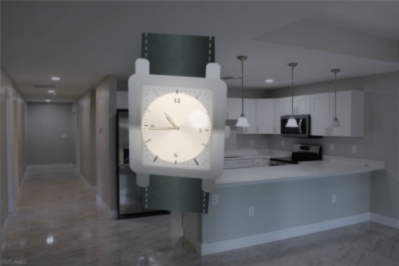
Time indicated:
10h44
